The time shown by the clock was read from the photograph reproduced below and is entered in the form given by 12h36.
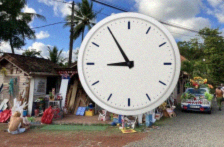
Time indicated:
8h55
